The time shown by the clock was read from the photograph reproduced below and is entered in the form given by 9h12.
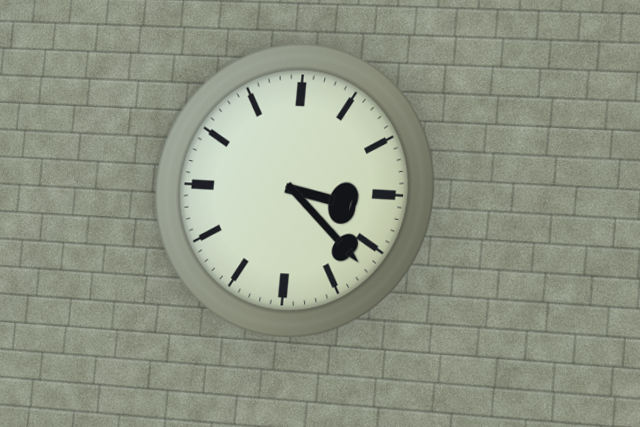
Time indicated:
3h22
